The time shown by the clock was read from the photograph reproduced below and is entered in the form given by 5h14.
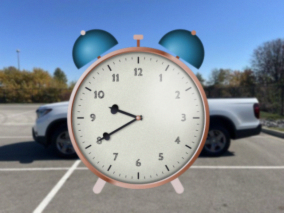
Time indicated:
9h40
